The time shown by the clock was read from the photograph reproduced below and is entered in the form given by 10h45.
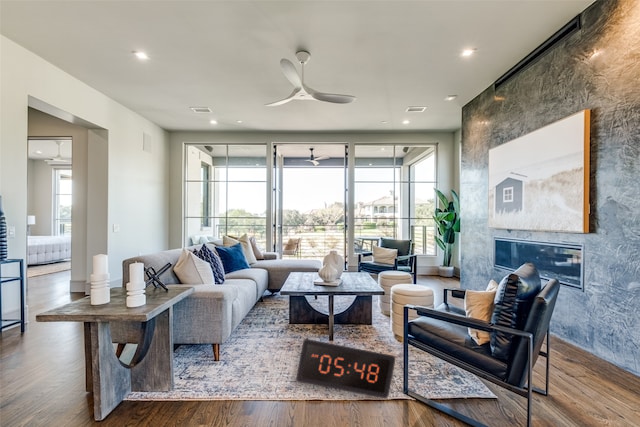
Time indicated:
5h48
